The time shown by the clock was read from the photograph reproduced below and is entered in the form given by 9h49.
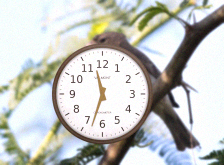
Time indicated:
11h33
